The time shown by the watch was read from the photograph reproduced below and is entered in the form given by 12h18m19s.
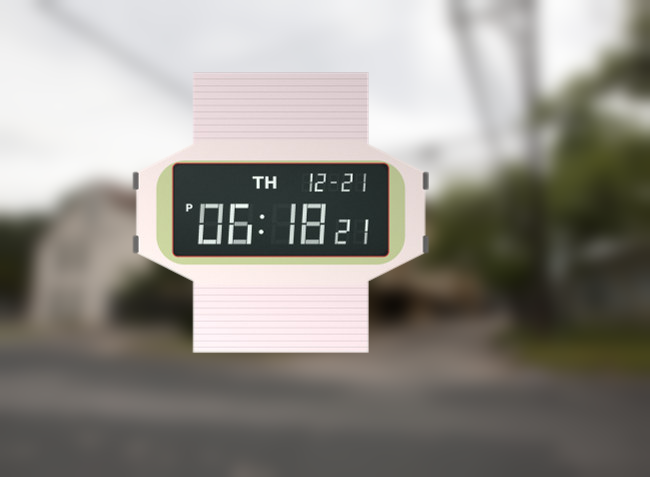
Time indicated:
6h18m21s
